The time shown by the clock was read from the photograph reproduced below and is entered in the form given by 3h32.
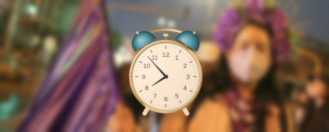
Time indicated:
7h53
